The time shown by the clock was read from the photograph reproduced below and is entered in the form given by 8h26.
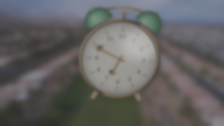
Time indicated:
6h49
